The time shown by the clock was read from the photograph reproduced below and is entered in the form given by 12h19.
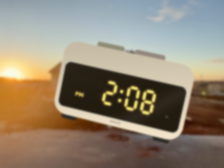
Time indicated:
2h08
